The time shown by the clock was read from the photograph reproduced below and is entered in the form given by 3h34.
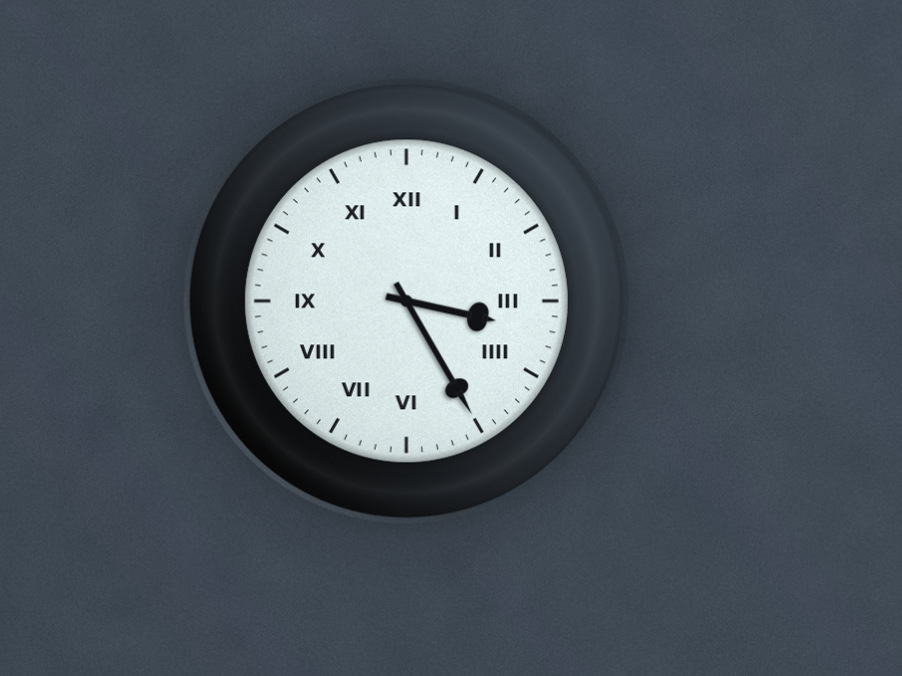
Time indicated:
3h25
